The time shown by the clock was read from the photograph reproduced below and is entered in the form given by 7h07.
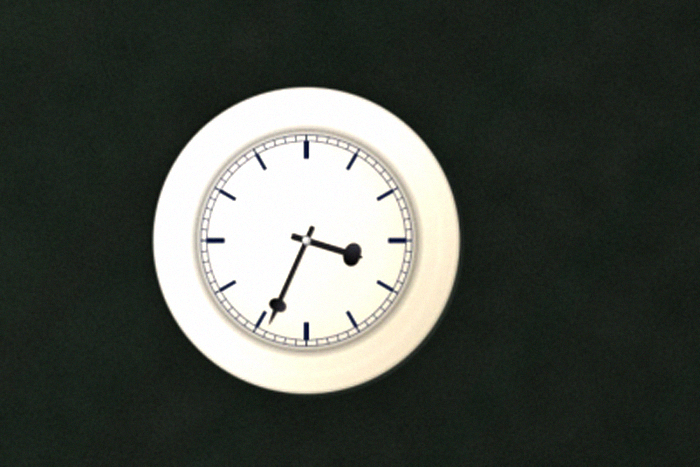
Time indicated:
3h34
